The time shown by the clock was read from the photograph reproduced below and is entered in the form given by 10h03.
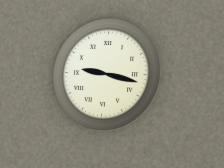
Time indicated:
9h17
